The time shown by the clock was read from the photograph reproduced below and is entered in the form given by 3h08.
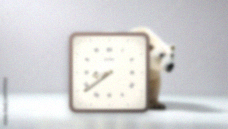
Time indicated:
8h39
